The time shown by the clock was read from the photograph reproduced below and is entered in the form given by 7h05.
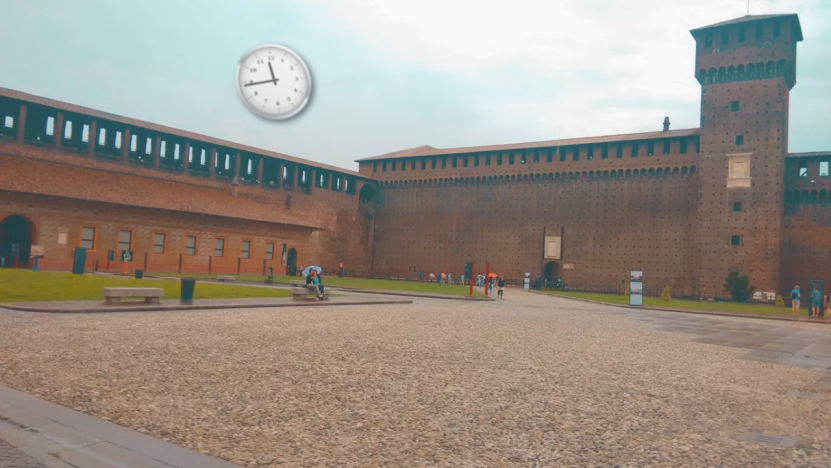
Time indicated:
11h44
